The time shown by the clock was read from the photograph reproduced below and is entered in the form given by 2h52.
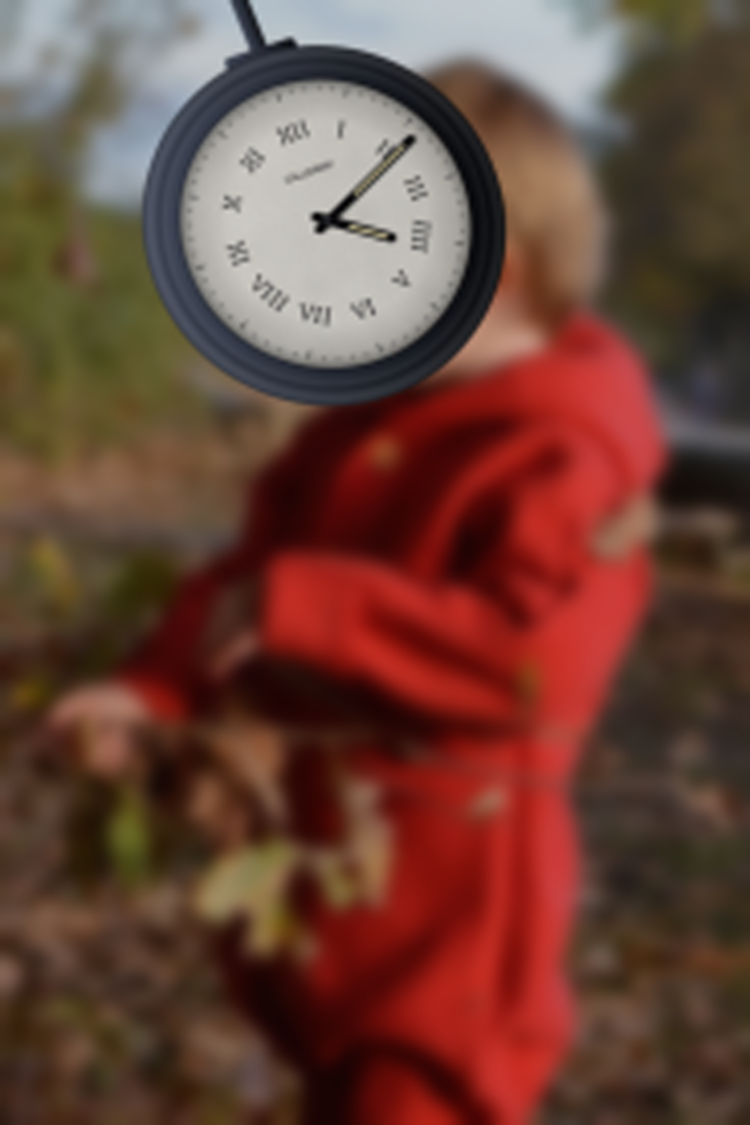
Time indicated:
4h11
